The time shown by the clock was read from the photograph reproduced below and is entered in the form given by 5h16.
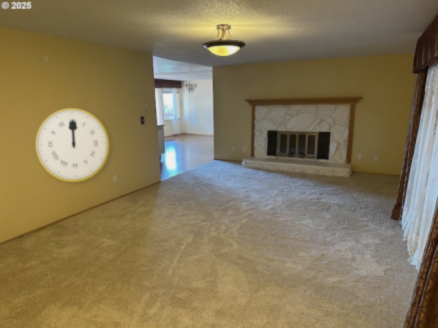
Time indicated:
12h00
